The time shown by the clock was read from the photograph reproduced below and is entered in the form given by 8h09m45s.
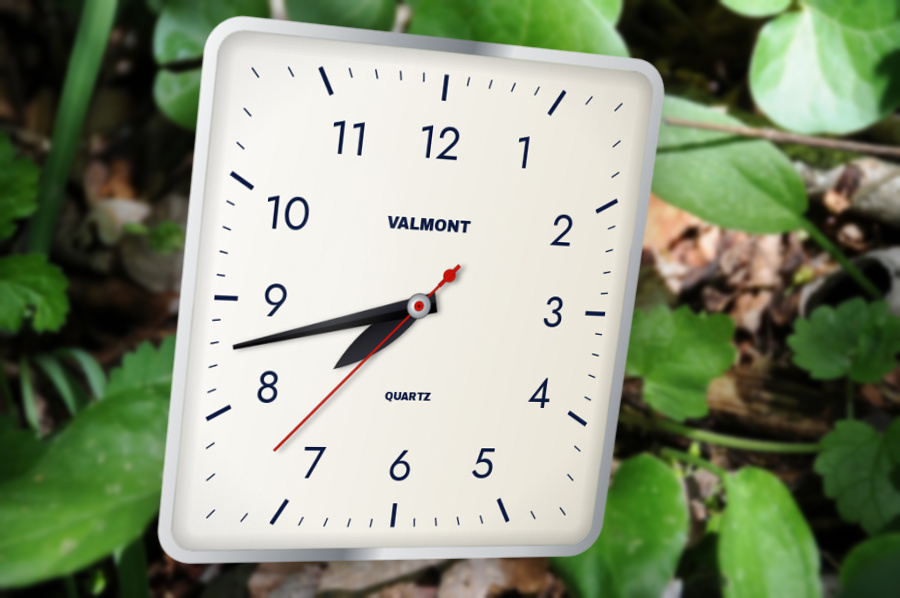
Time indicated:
7h42m37s
